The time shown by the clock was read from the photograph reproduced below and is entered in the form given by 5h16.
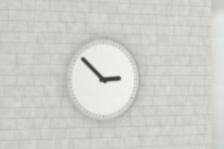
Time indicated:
2h52
